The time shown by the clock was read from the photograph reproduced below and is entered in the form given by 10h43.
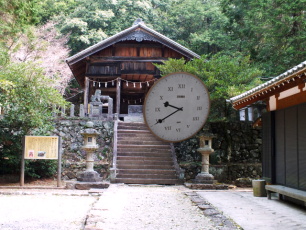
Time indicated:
9h40
